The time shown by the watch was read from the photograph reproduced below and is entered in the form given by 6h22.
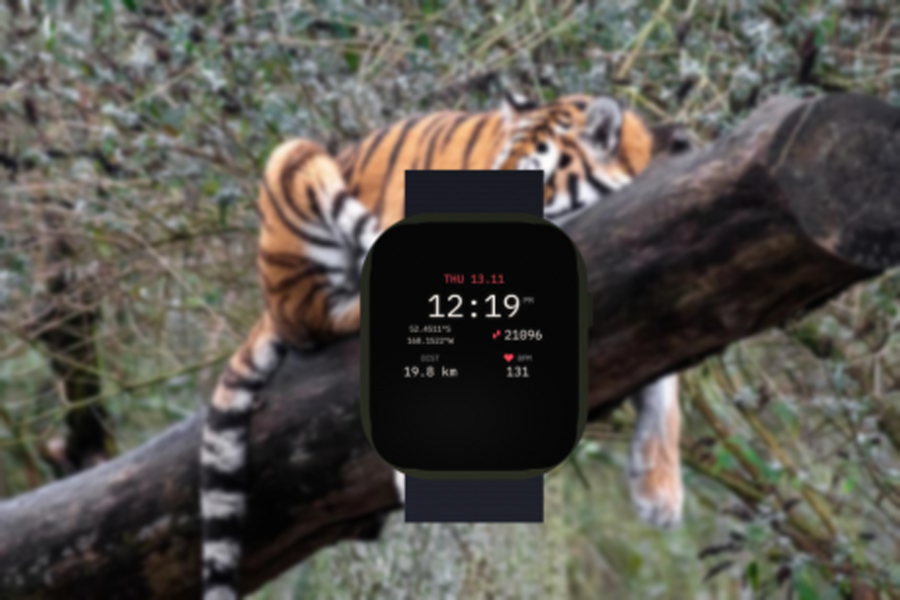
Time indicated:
12h19
